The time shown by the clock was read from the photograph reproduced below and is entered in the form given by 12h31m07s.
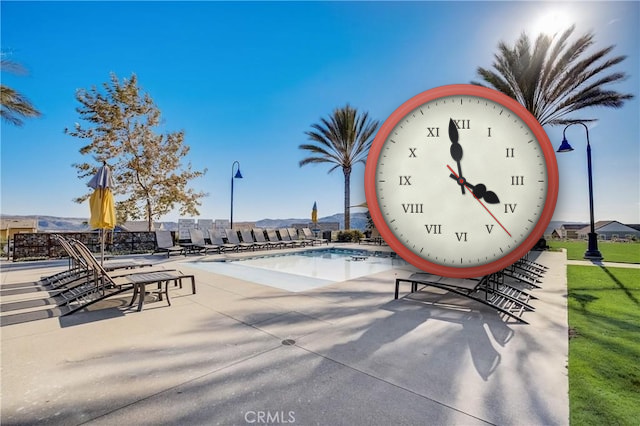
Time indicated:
3h58m23s
